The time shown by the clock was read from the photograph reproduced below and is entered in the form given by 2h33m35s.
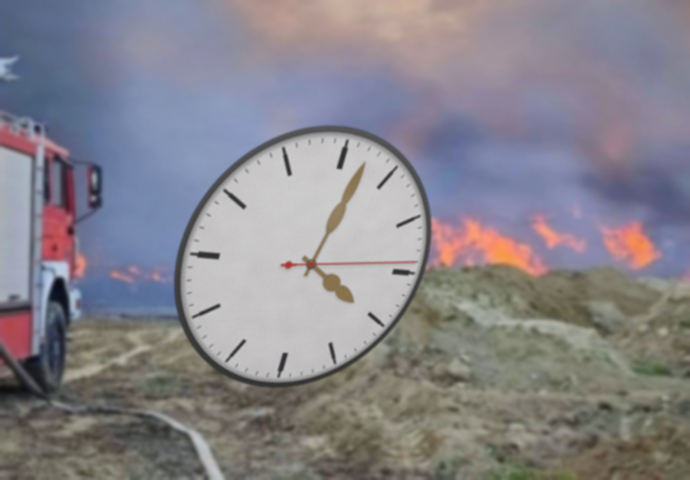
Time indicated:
4h02m14s
